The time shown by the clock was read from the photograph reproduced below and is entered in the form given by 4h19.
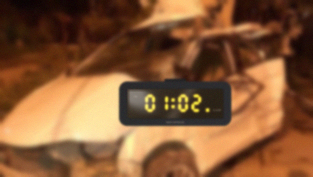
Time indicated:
1h02
